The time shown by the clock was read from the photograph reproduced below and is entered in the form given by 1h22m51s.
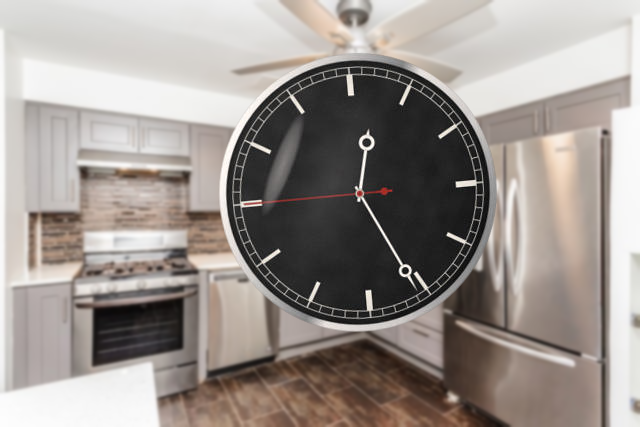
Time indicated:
12h25m45s
